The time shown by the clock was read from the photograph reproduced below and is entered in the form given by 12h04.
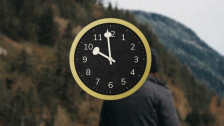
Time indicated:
9h59
